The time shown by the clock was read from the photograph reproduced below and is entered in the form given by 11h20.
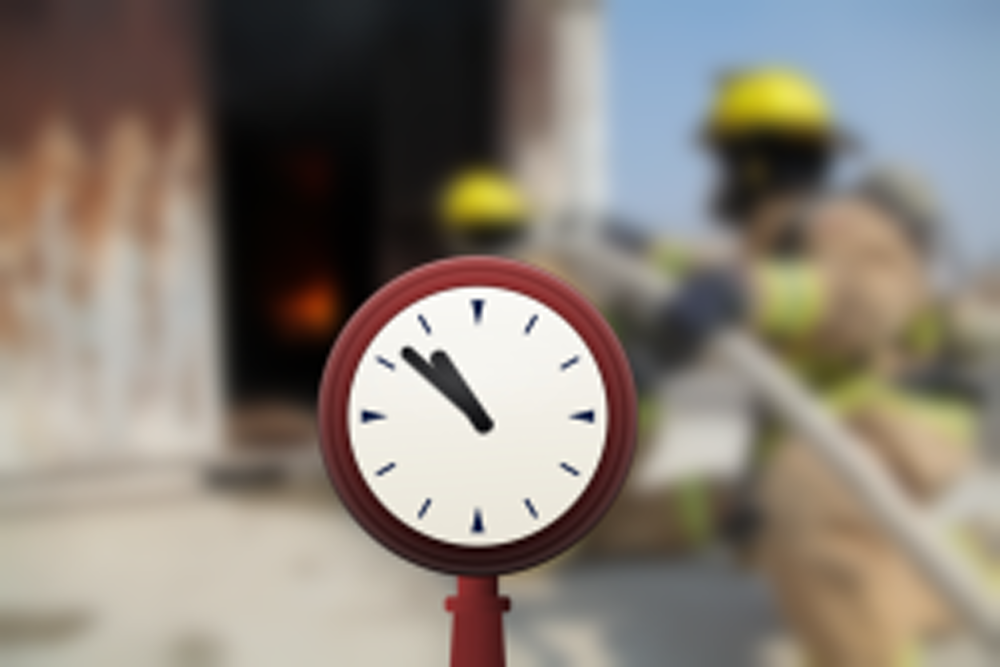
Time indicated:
10h52
